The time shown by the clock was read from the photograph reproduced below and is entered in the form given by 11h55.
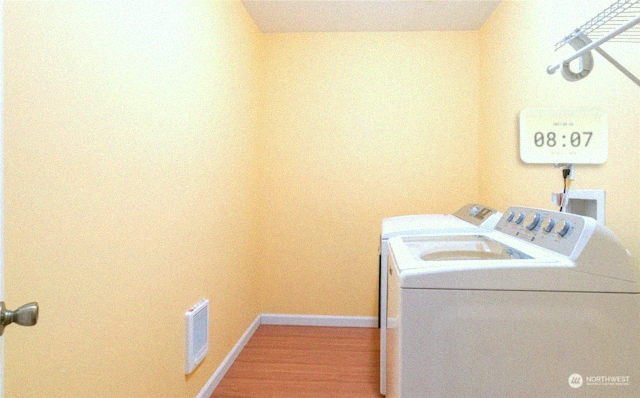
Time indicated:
8h07
